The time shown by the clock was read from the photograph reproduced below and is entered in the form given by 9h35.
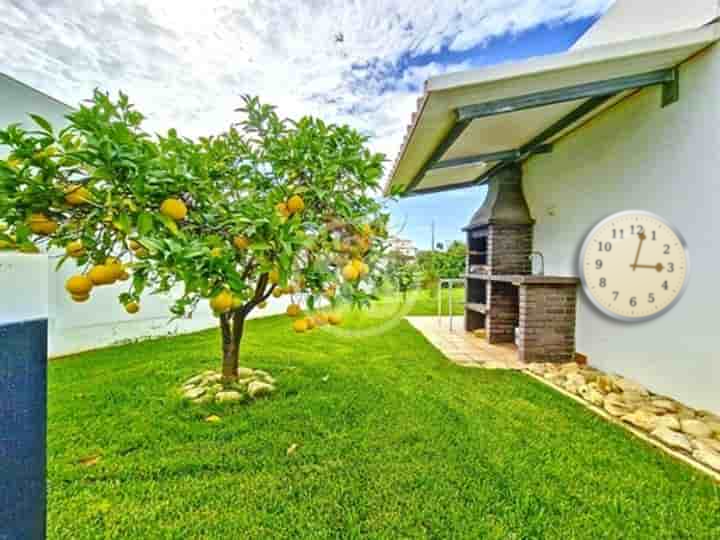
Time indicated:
3h02
